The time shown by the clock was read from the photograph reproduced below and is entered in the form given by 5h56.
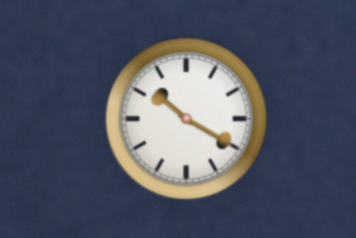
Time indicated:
10h20
